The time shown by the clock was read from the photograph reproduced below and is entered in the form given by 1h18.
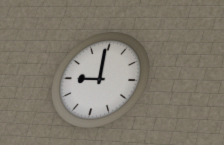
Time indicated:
8h59
